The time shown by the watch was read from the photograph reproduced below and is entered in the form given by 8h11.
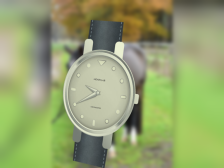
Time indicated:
9h40
